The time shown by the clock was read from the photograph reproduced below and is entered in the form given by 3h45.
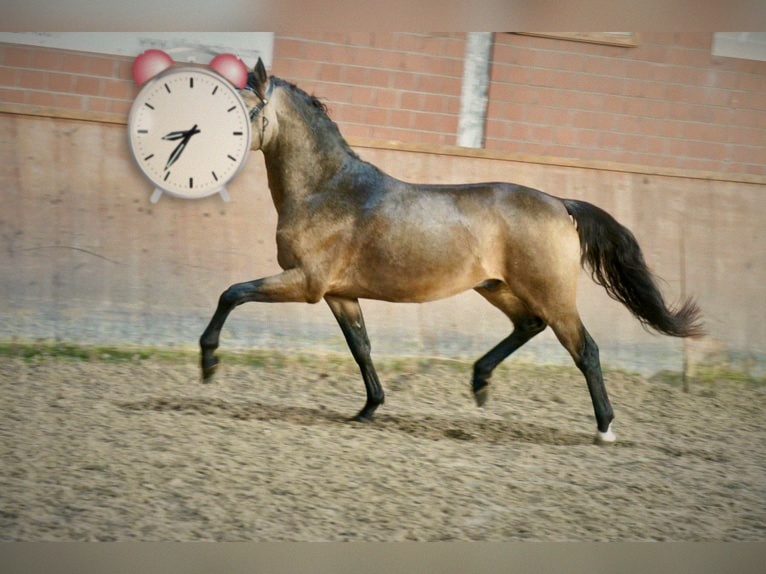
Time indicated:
8h36
